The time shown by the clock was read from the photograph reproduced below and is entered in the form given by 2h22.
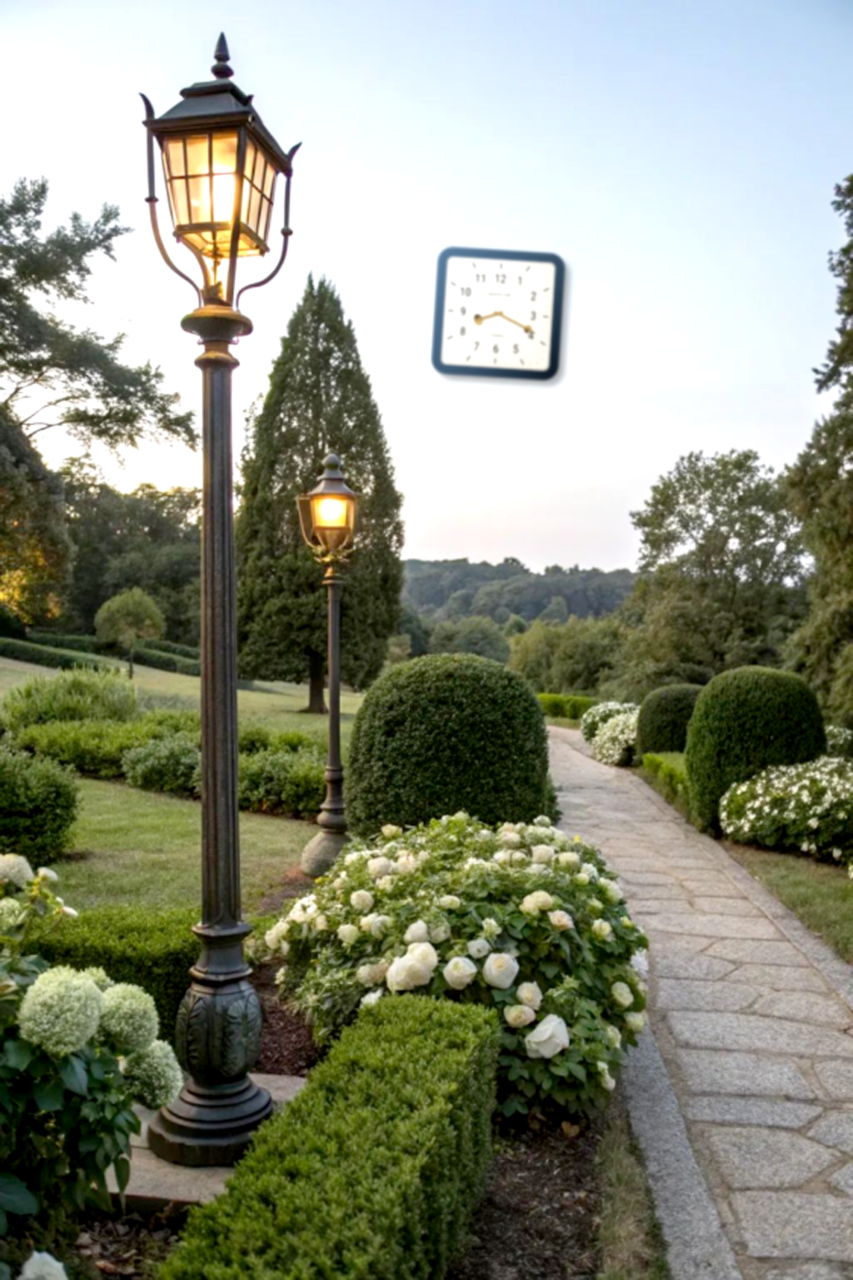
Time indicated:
8h19
